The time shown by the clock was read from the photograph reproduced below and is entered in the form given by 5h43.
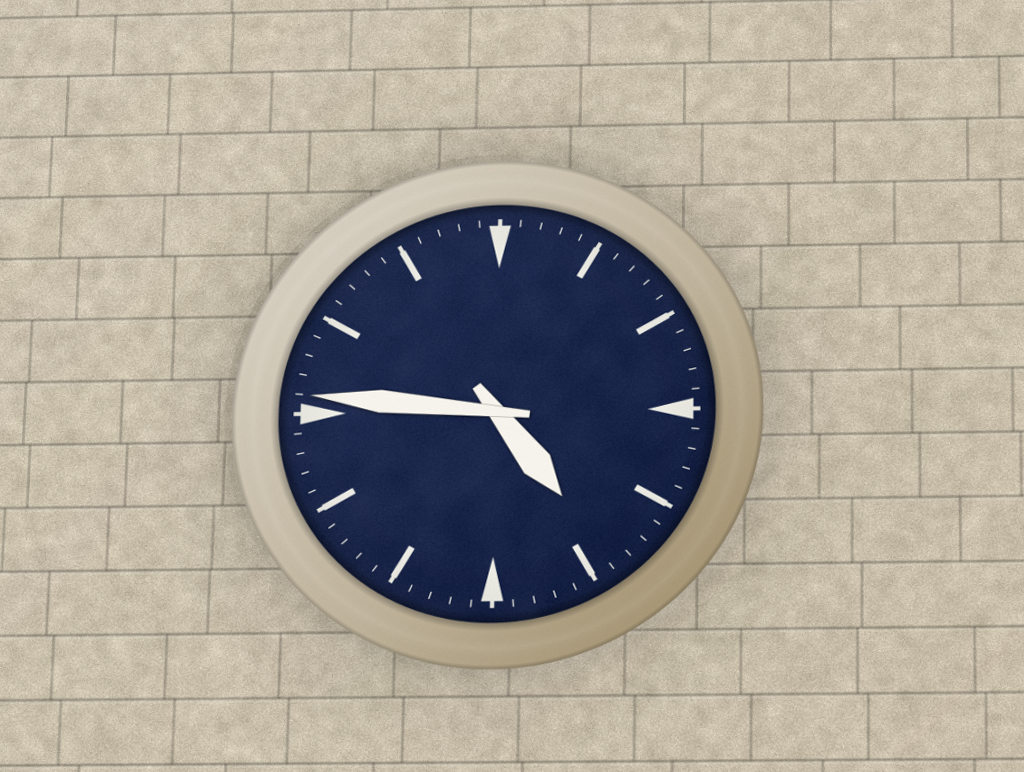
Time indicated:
4h46
